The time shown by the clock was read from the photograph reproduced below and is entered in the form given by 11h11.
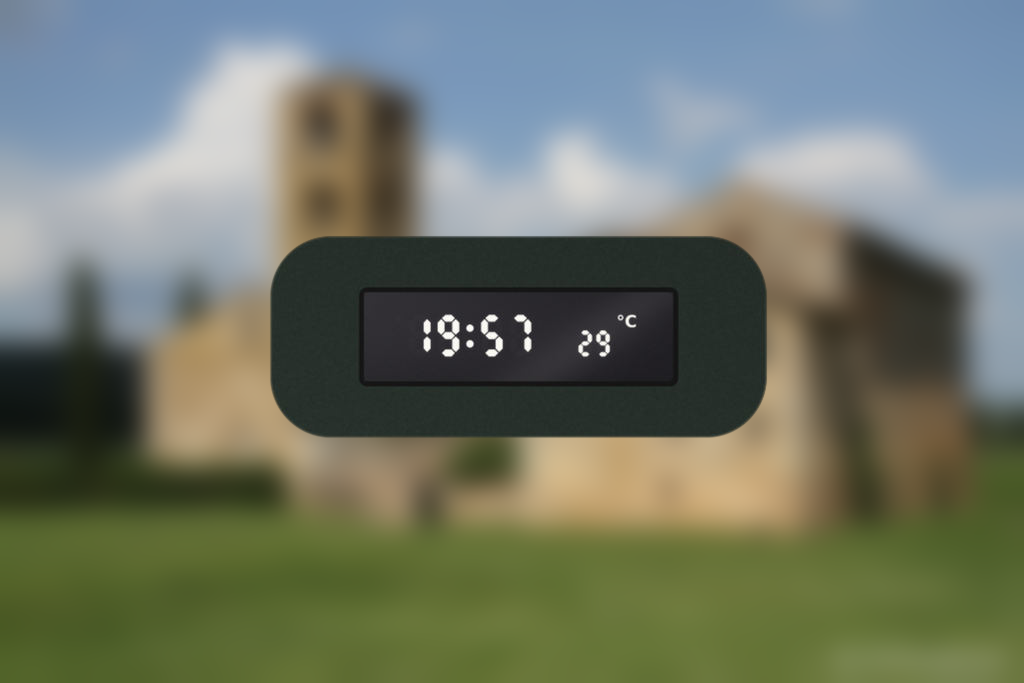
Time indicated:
19h57
